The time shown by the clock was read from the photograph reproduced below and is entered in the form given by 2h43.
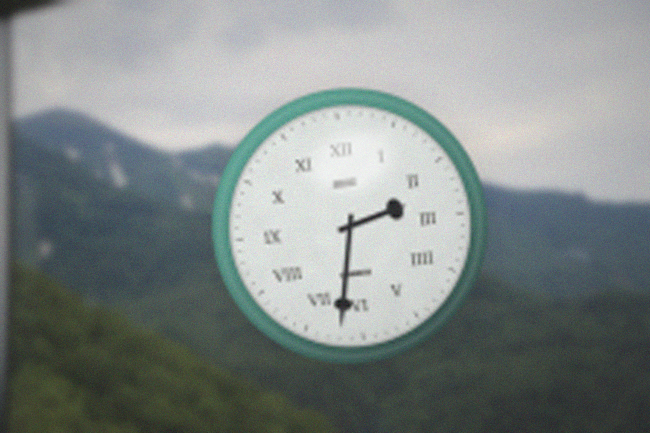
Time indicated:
2h32
